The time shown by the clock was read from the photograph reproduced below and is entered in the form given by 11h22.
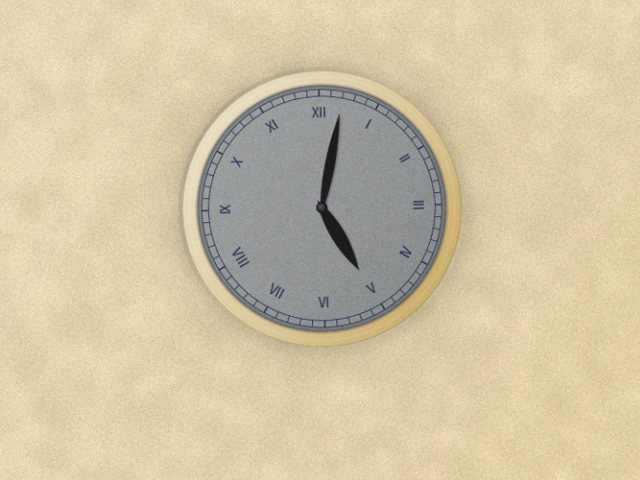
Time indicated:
5h02
